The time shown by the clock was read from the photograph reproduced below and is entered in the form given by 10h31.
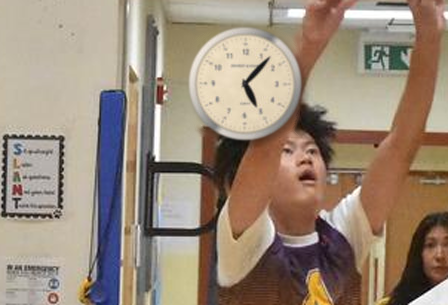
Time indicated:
5h07
